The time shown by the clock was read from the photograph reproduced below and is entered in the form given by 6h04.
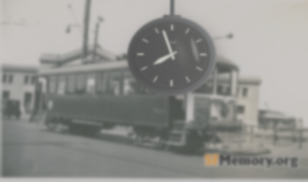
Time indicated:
7h57
